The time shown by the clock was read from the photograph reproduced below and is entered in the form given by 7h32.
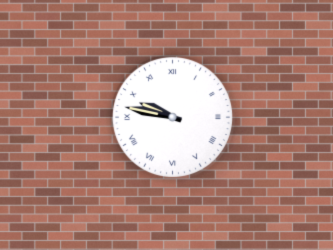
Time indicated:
9h47
